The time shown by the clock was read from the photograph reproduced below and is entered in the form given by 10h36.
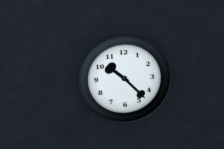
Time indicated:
10h23
